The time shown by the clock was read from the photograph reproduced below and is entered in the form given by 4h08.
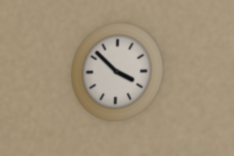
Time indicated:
3h52
